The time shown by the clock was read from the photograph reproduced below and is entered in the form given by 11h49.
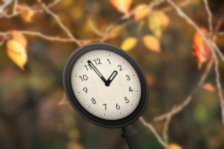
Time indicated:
1h57
